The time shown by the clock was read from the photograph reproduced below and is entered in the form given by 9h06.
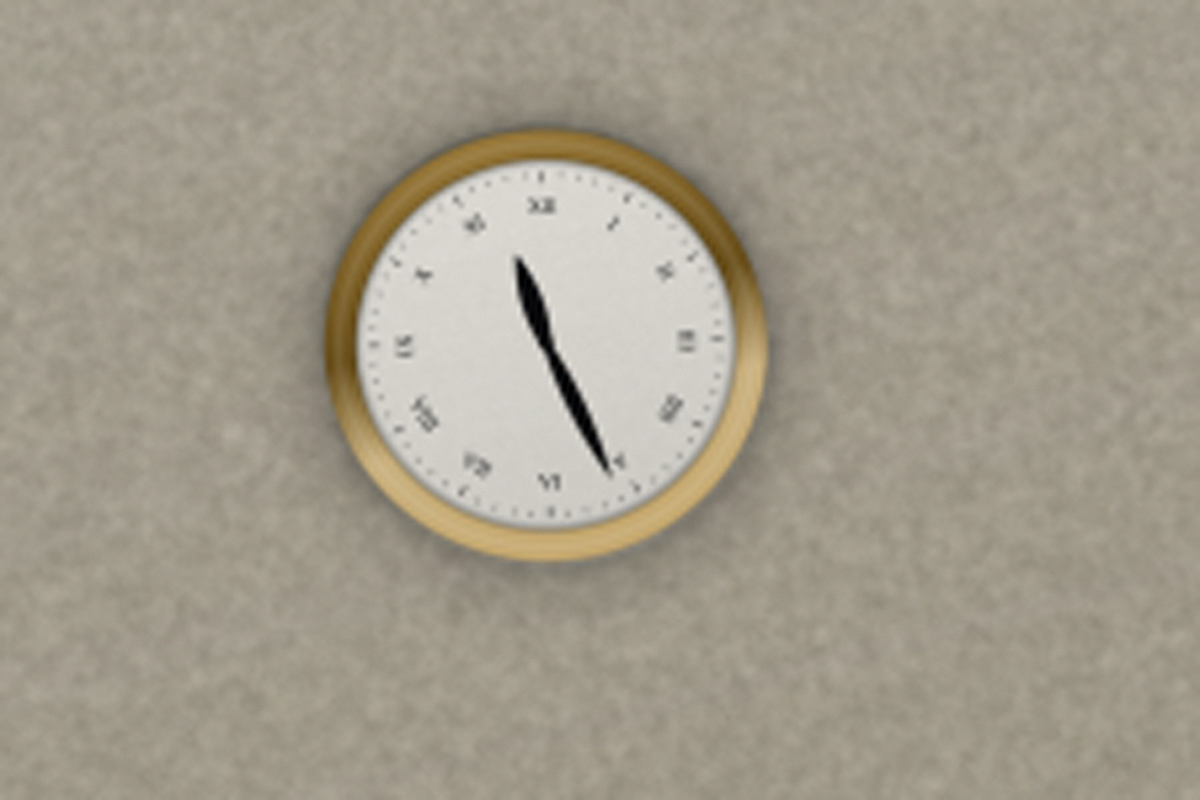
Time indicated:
11h26
